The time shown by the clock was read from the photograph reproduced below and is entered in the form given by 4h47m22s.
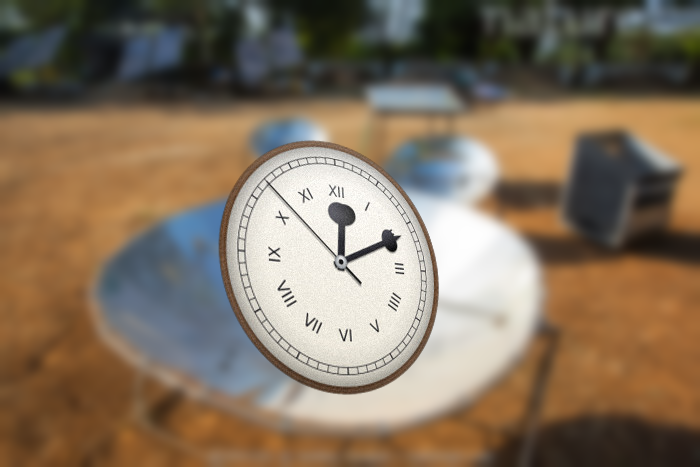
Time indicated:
12h10m52s
